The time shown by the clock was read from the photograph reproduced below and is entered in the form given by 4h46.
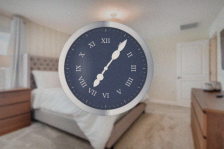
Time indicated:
7h06
